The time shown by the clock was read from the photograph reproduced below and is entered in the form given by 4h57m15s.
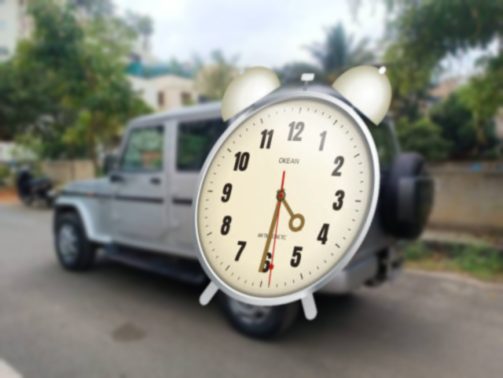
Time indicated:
4h30m29s
